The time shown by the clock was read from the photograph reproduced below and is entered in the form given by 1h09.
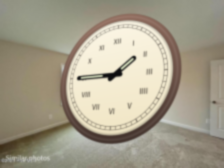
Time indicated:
1h45
